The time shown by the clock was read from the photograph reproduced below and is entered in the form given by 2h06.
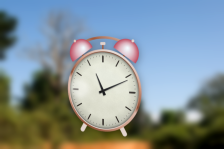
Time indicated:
11h11
